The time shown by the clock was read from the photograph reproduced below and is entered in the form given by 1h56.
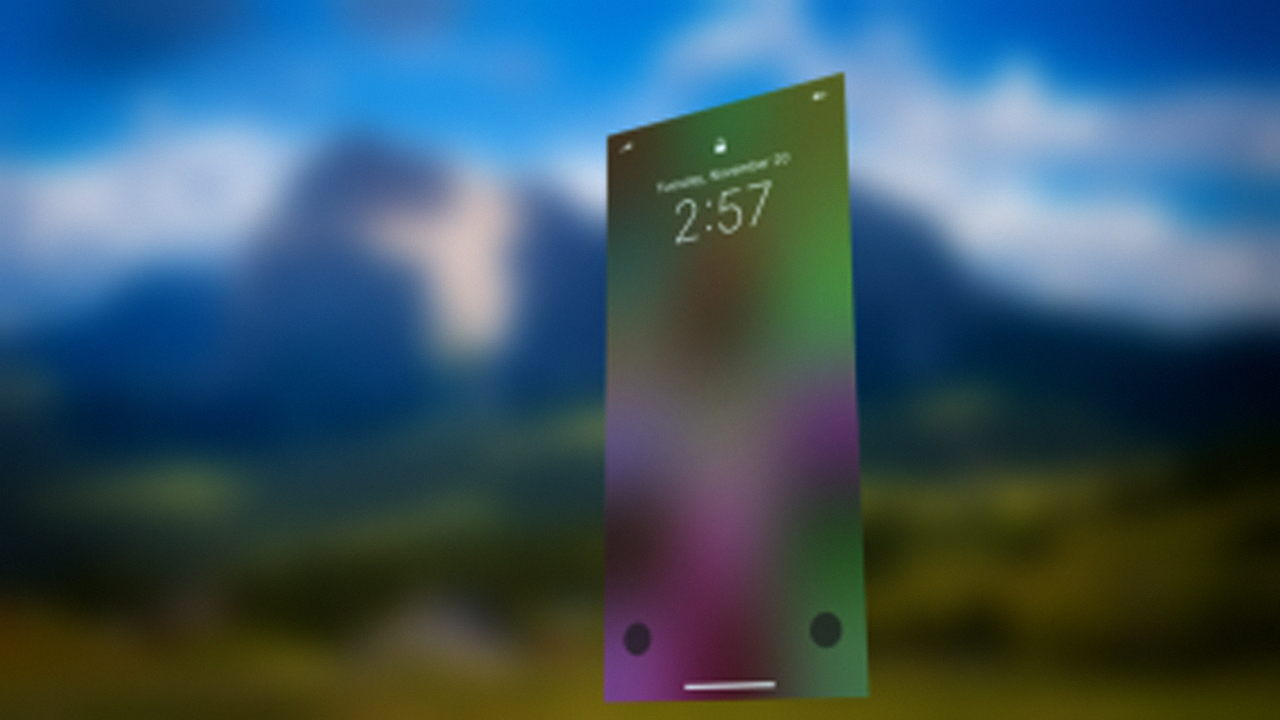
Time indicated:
2h57
